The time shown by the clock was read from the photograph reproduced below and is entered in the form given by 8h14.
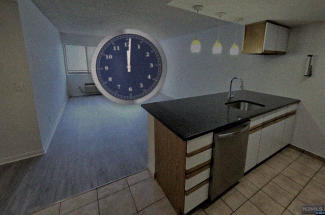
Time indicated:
12h01
